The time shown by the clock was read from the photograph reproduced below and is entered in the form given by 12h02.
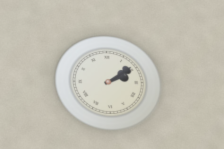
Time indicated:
2h09
